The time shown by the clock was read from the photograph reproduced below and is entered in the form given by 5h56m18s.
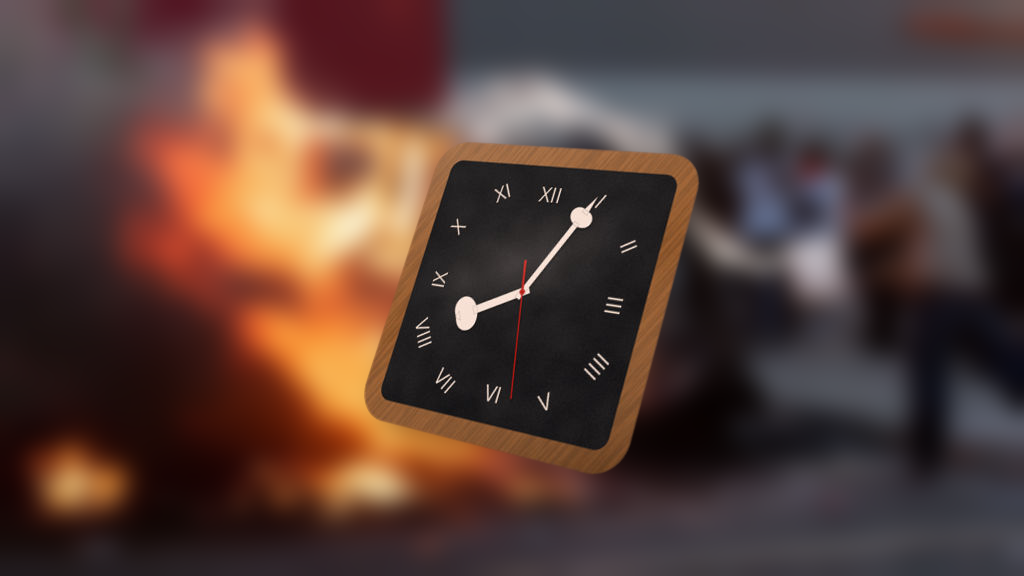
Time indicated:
8h04m28s
